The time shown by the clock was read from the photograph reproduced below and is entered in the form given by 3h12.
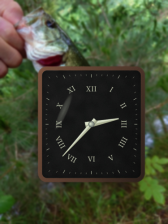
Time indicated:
2h37
